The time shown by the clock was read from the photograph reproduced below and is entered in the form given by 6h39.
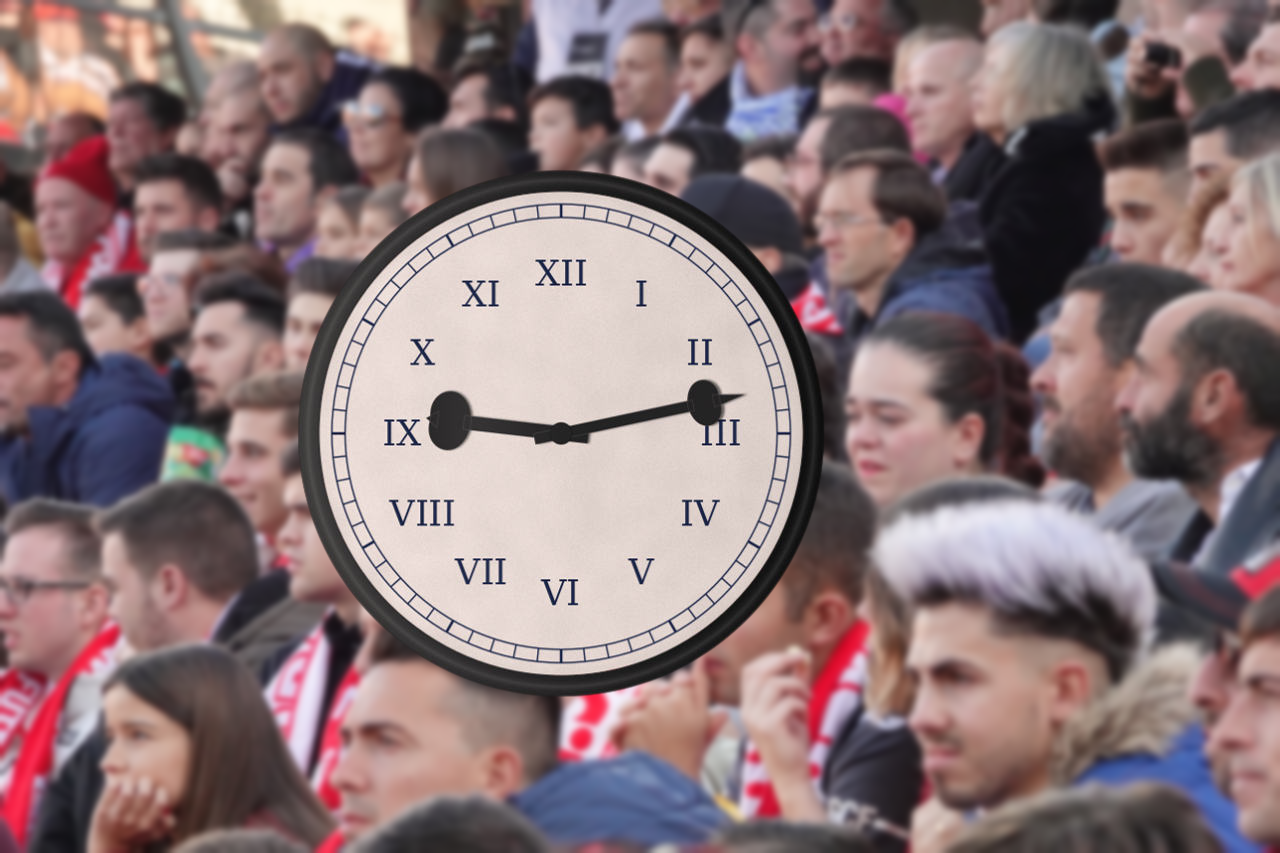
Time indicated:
9h13
